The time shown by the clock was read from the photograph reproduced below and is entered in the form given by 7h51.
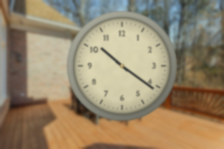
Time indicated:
10h21
